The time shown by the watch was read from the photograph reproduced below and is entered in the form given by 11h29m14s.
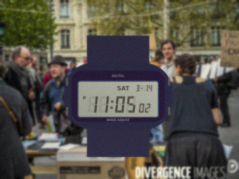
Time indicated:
11h05m02s
